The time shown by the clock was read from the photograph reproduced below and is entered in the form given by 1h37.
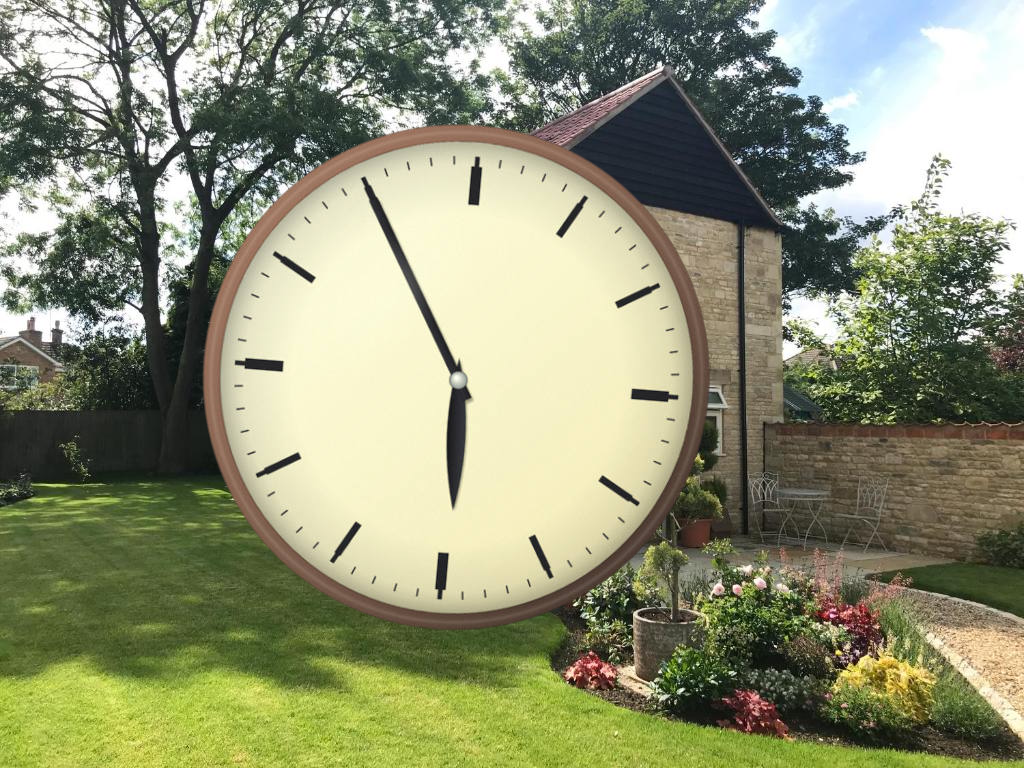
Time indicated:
5h55
